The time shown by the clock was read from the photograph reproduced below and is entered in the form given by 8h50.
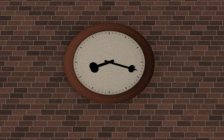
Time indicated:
8h18
